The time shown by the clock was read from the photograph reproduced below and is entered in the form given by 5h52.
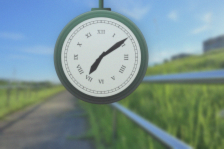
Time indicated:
7h09
